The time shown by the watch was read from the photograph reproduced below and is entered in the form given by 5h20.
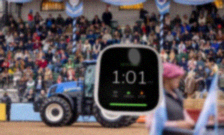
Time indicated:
1h01
